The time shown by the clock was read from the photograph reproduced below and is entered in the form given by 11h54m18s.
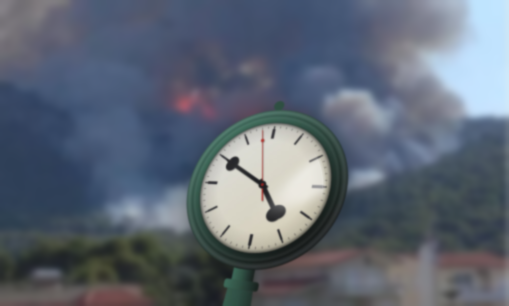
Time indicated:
4h49m58s
